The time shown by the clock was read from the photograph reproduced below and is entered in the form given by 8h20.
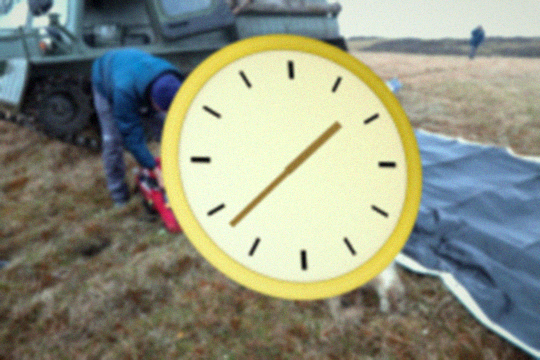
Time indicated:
1h38
